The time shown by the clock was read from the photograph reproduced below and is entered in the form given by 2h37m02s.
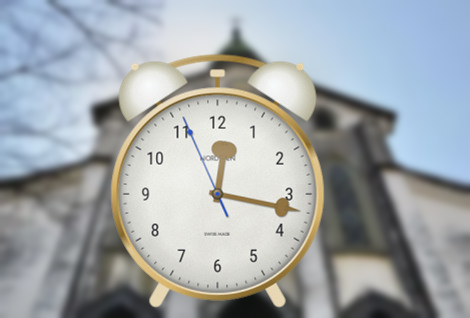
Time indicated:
12h16m56s
